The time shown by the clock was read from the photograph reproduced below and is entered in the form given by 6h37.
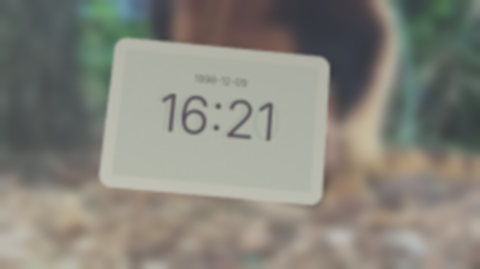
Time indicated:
16h21
